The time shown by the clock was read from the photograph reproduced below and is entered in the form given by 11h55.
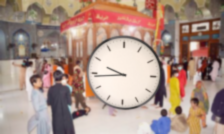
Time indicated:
9h44
